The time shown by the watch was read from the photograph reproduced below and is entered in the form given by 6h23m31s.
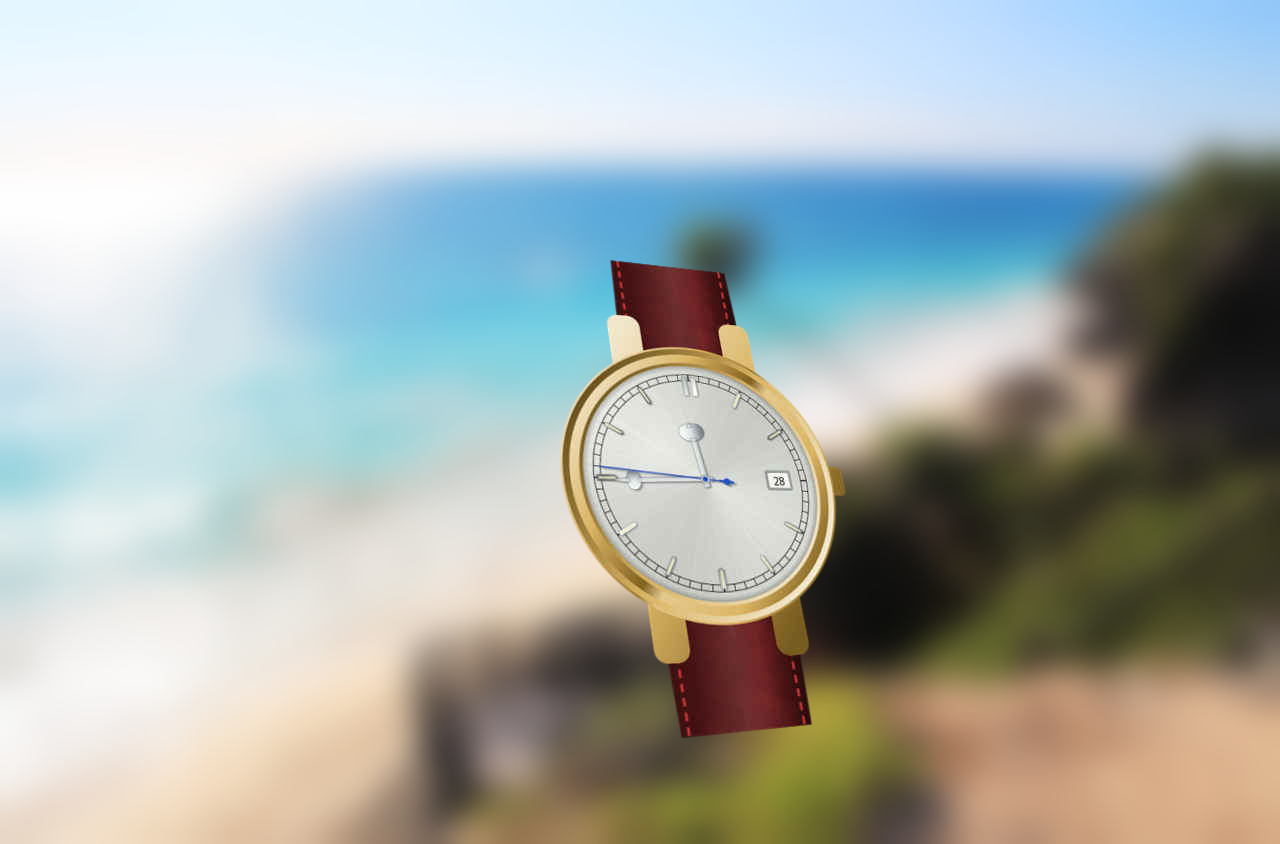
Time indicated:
11h44m46s
